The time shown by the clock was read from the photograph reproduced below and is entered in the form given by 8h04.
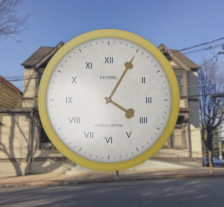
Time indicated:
4h05
